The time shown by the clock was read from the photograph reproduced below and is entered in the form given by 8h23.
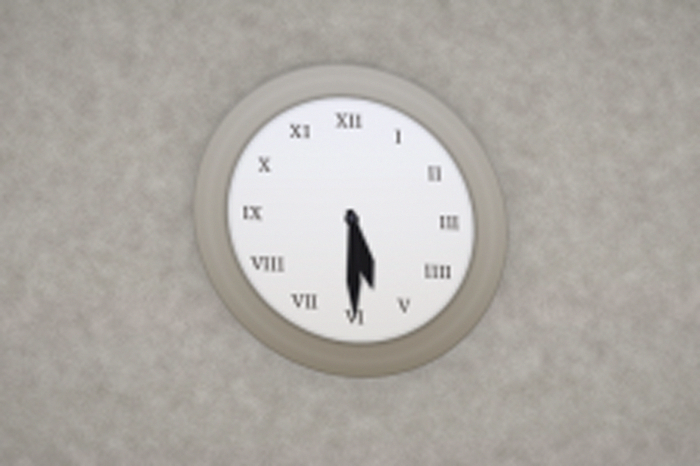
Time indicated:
5h30
